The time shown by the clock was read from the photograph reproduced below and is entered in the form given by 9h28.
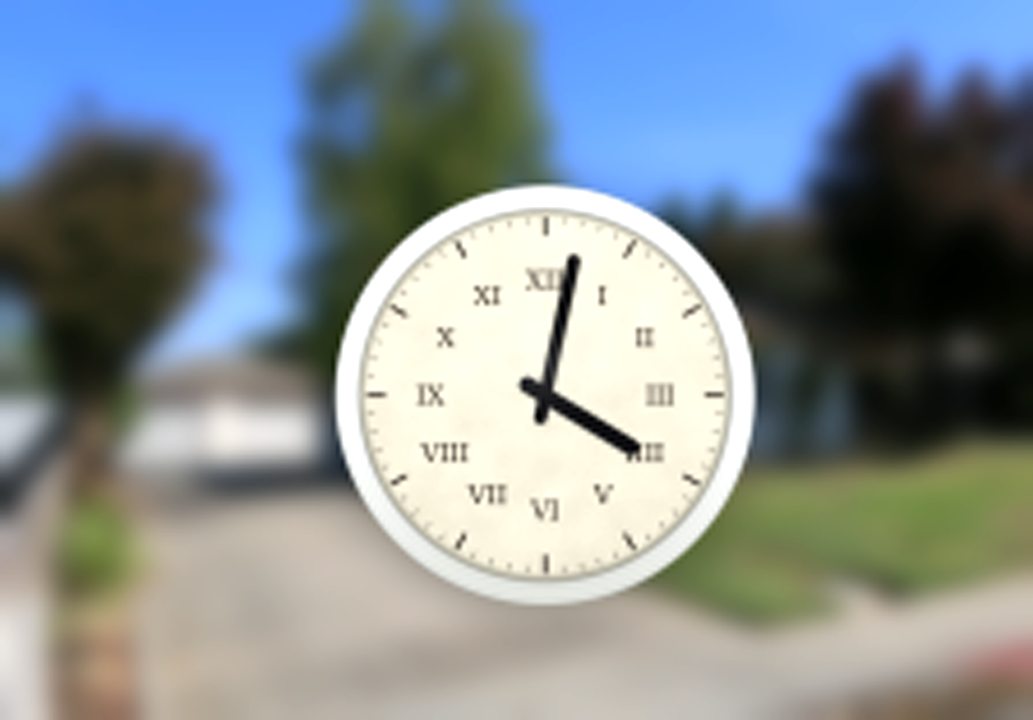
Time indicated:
4h02
